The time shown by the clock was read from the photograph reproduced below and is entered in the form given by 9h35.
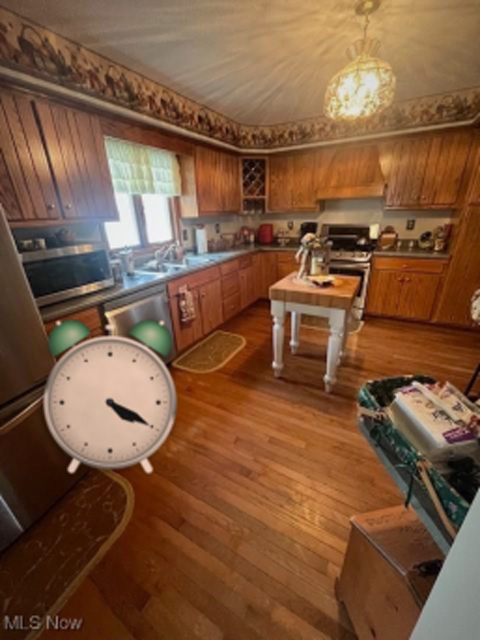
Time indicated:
4h20
